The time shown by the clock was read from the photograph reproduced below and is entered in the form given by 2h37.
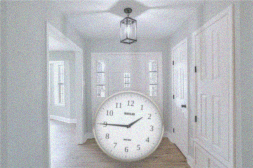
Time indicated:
1h45
